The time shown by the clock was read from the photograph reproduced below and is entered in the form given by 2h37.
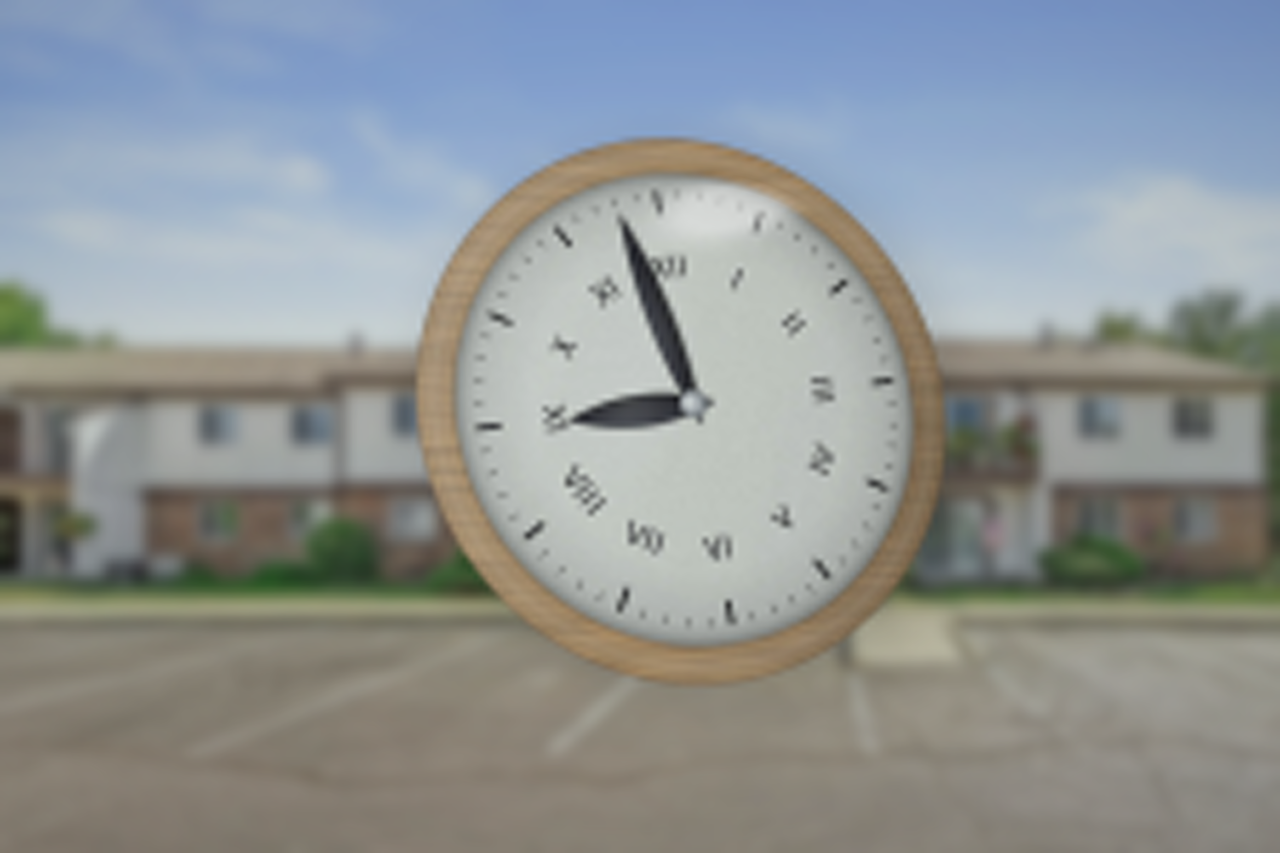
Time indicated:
8h58
